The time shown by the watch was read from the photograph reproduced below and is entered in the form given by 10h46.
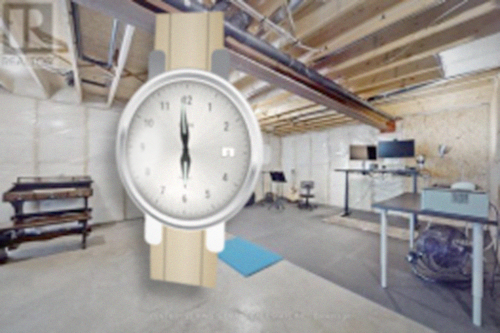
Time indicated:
5h59
